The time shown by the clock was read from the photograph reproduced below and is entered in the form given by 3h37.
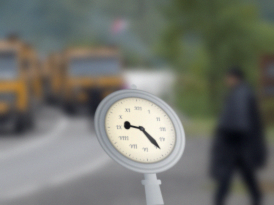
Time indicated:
9h24
